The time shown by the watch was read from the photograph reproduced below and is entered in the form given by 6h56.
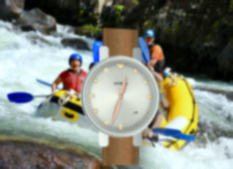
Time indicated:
12h33
